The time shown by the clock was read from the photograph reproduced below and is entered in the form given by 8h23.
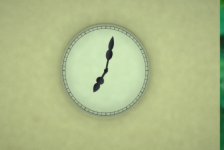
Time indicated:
7h02
